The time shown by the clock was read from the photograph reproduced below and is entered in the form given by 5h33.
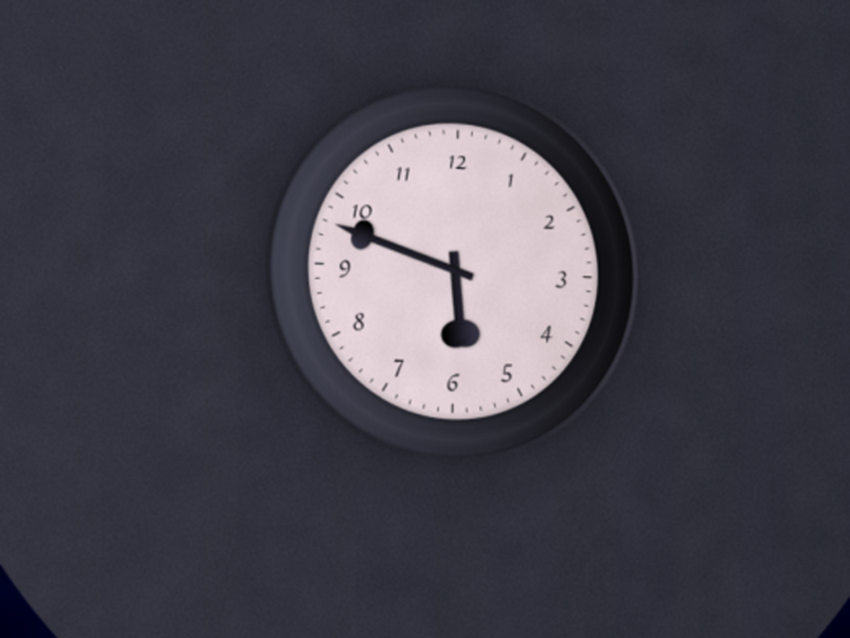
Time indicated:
5h48
